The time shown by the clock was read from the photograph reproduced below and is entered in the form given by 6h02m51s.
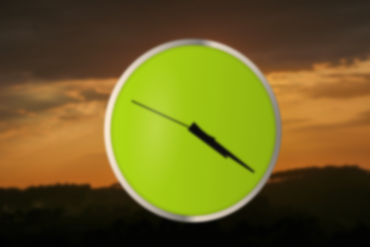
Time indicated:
4h20m49s
